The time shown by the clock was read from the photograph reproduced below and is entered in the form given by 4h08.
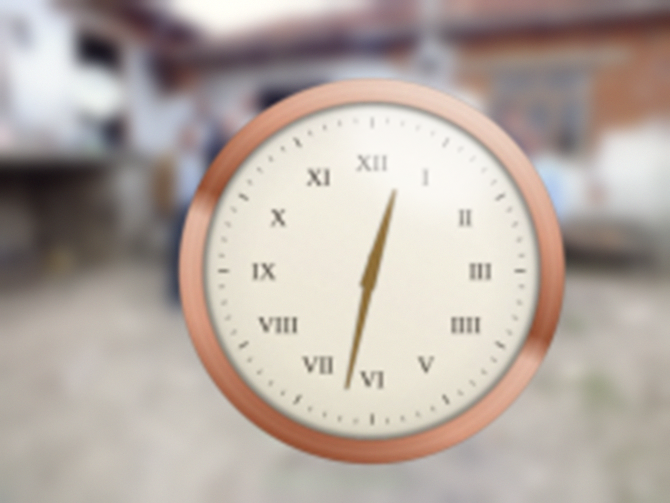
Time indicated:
12h32
